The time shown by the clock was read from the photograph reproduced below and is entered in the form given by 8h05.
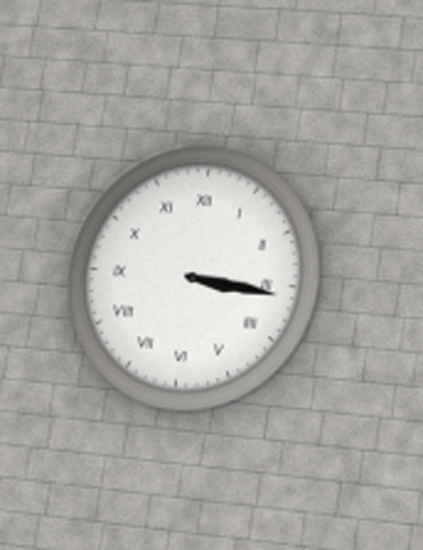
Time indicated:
3h16
